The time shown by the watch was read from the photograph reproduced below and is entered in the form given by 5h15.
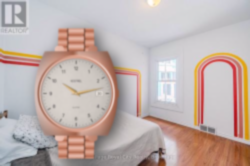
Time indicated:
10h13
